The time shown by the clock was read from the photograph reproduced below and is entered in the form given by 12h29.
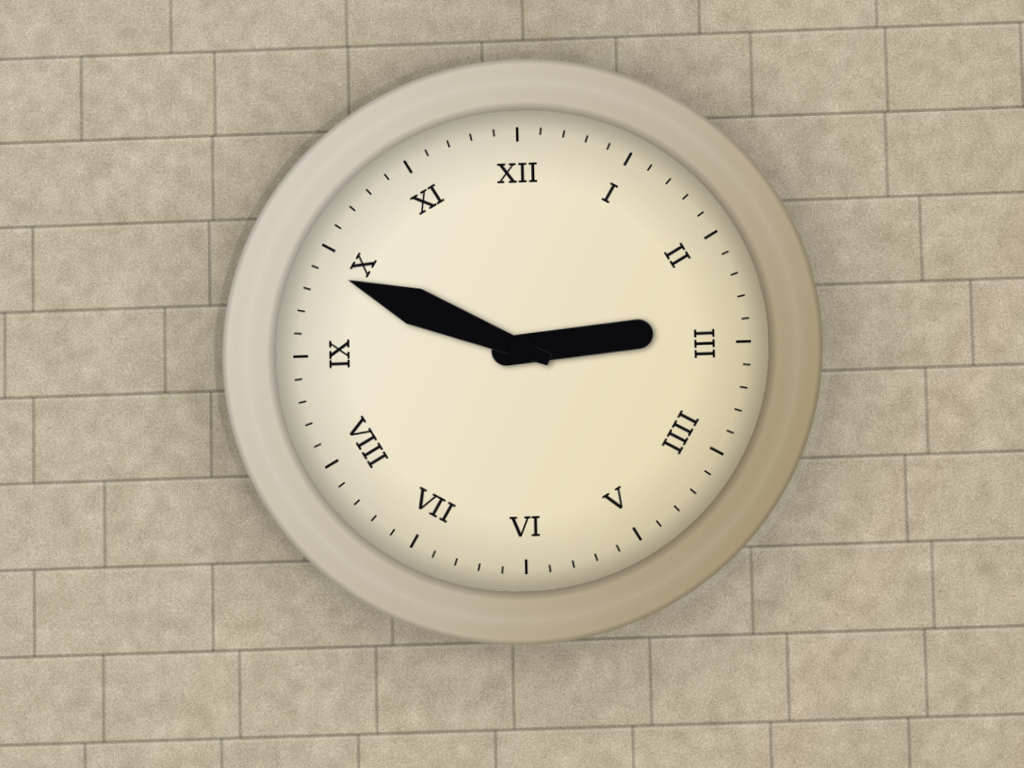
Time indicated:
2h49
